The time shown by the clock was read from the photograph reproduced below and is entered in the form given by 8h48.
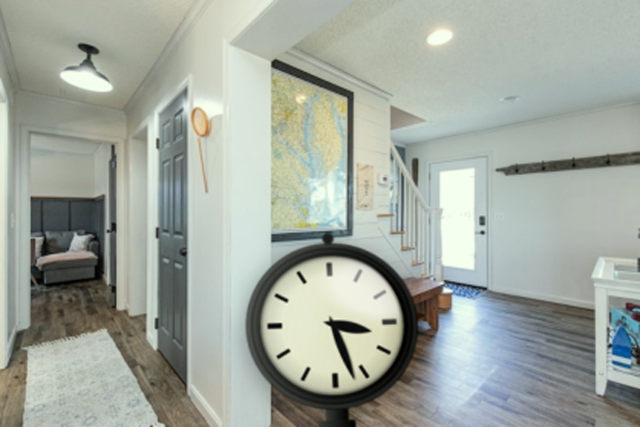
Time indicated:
3h27
